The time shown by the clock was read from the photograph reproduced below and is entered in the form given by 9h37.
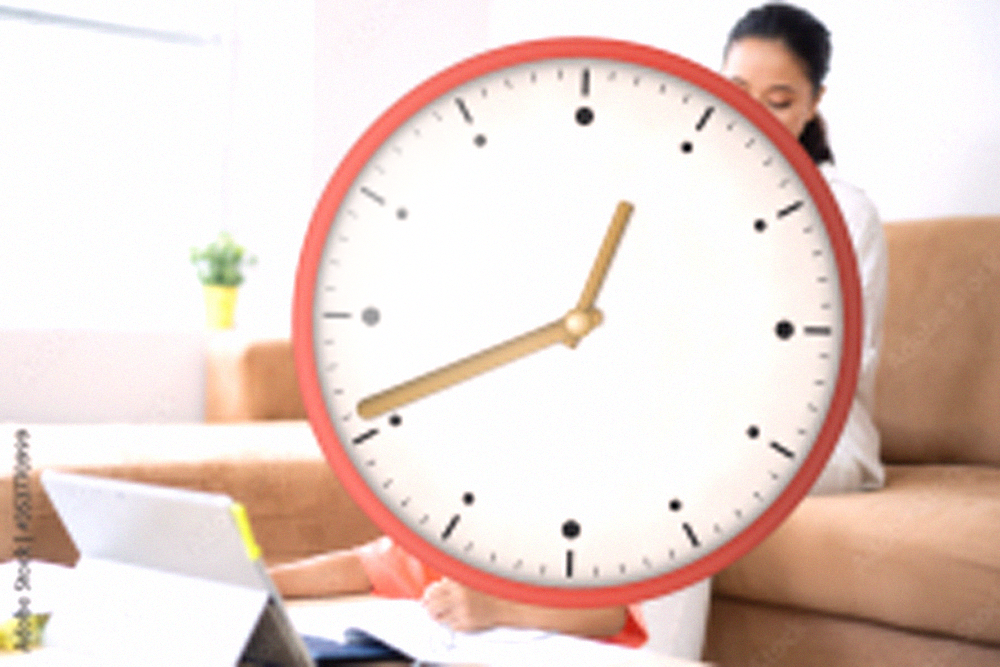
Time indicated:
12h41
